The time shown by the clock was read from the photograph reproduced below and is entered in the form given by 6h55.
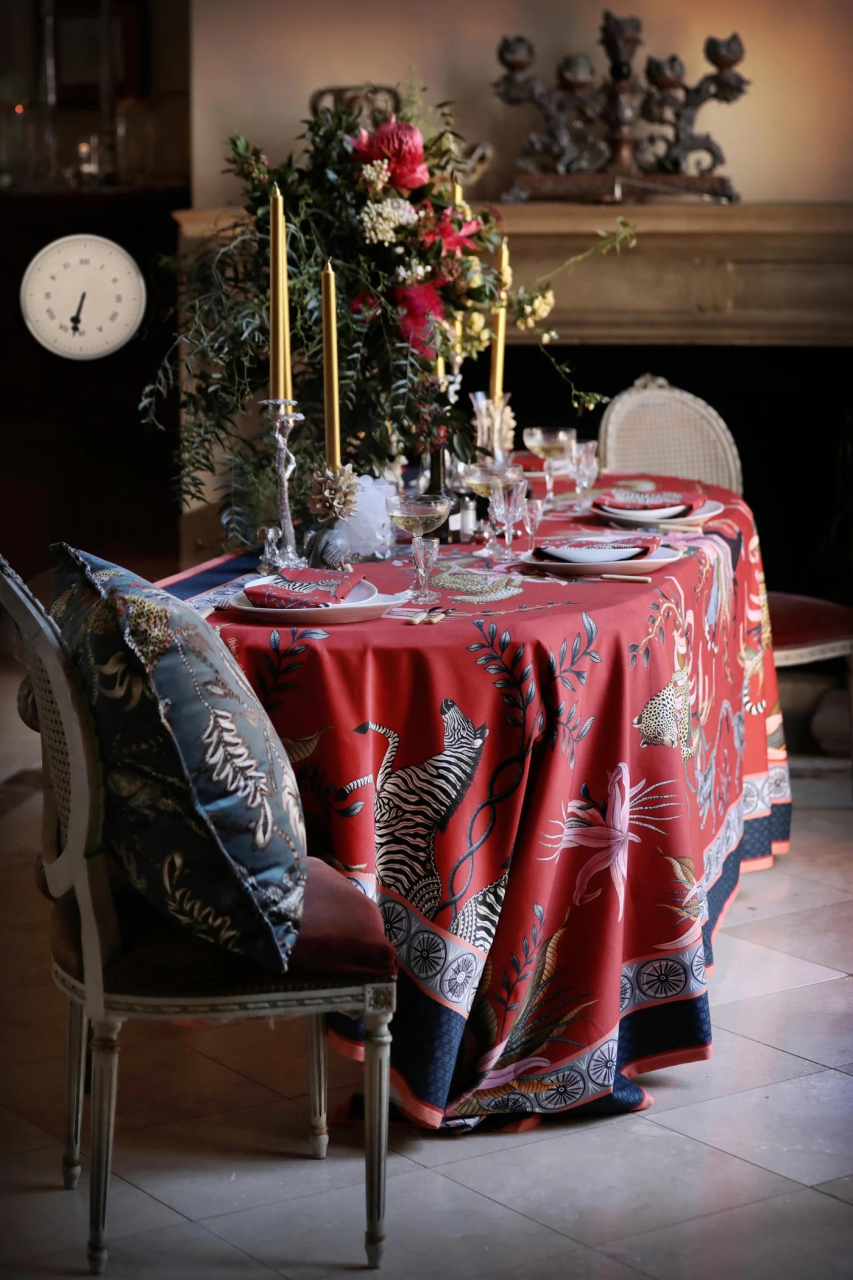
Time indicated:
6h32
